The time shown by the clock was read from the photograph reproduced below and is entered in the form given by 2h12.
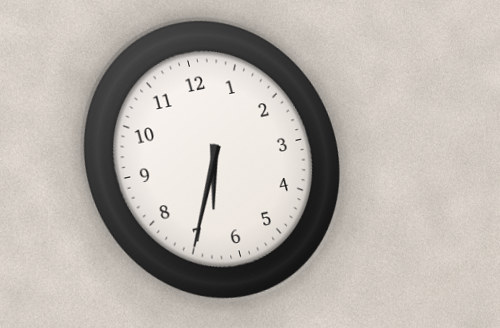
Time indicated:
6h35
